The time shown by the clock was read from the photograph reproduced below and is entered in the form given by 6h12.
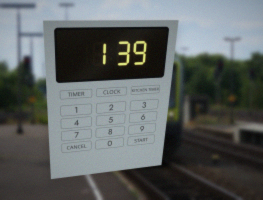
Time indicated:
1h39
